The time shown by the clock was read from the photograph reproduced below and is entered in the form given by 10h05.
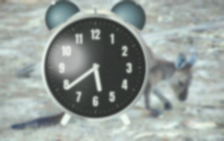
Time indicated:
5h39
